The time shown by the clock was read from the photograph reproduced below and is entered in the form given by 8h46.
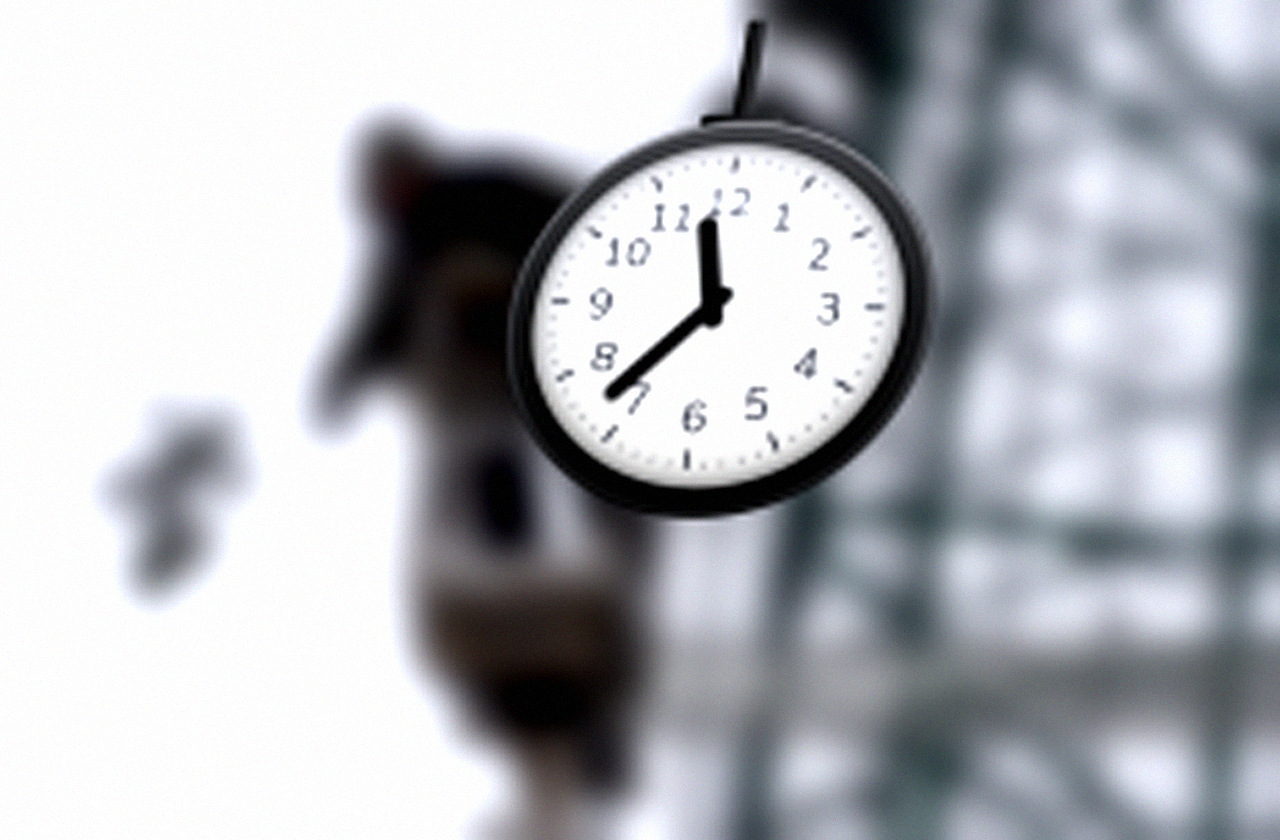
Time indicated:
11h37
